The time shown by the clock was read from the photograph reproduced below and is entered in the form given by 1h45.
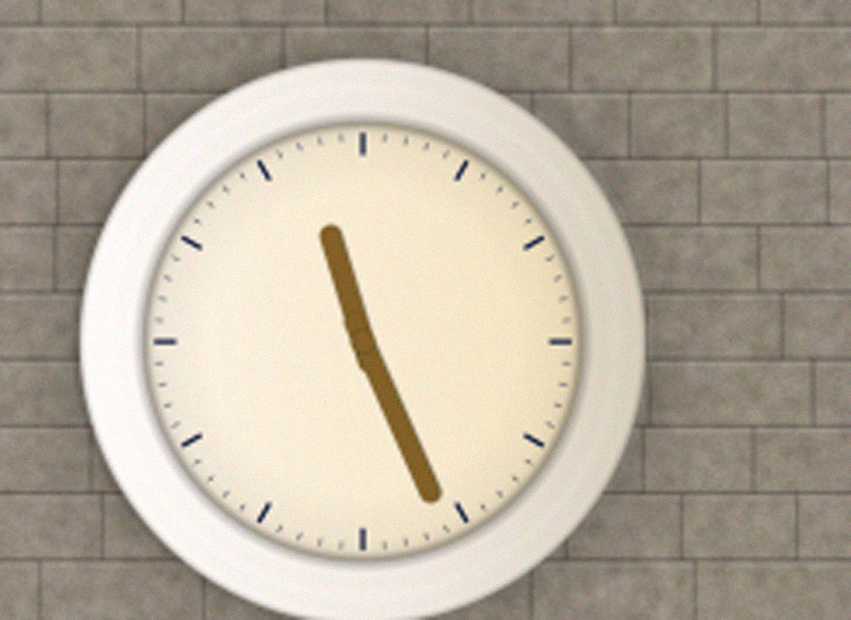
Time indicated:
11h26
